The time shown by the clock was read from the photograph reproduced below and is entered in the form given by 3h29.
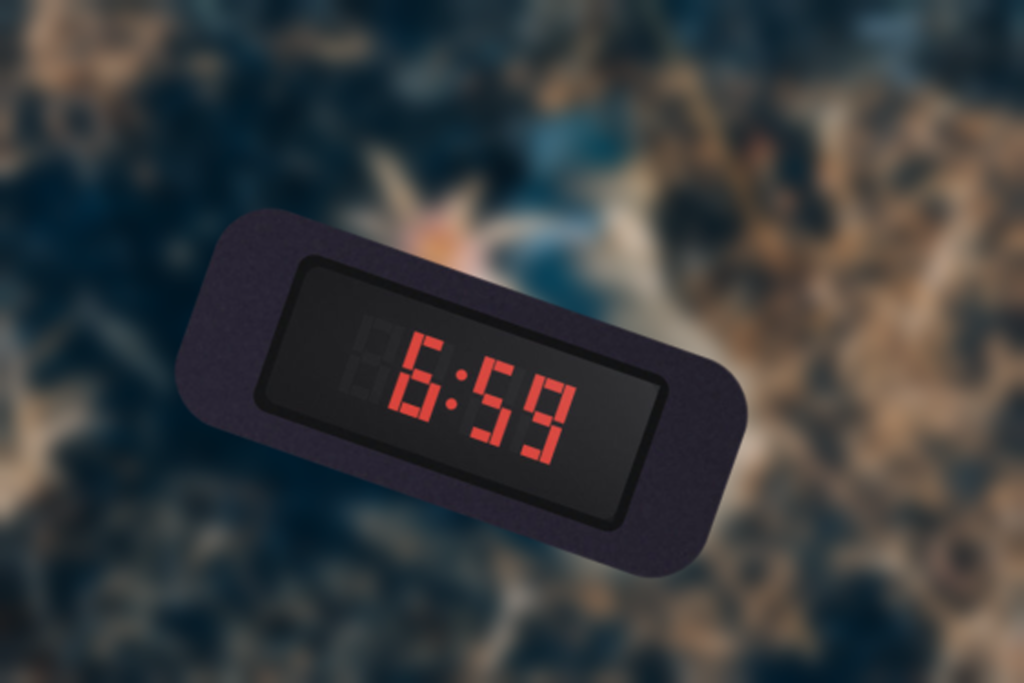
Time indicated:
6h59
